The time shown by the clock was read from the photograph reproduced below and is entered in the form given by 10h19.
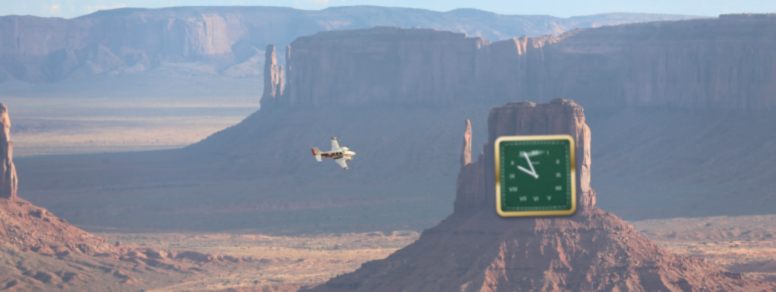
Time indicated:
9h56
